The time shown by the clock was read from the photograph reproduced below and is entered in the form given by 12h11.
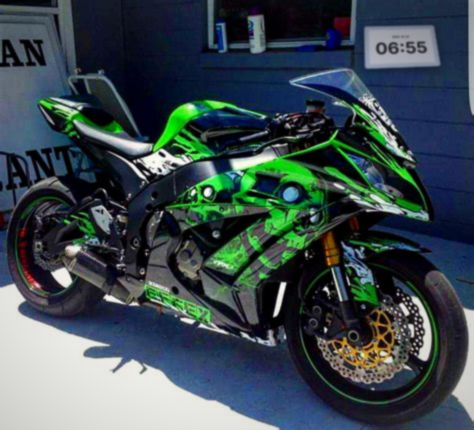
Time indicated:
6h55
